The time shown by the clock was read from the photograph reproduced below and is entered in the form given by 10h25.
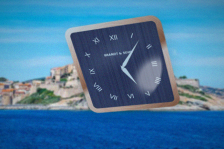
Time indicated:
5h07
